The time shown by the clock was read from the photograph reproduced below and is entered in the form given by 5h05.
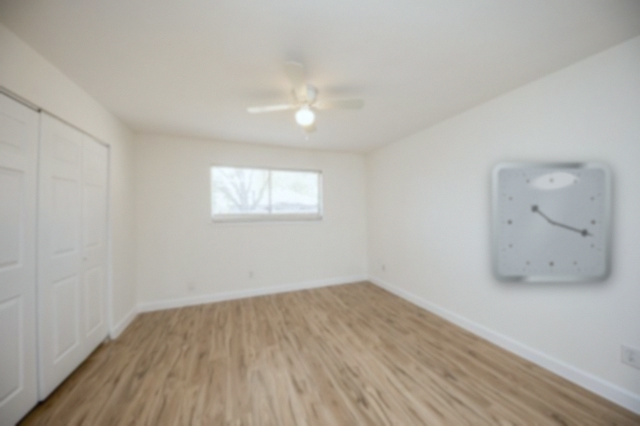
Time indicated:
10h18
